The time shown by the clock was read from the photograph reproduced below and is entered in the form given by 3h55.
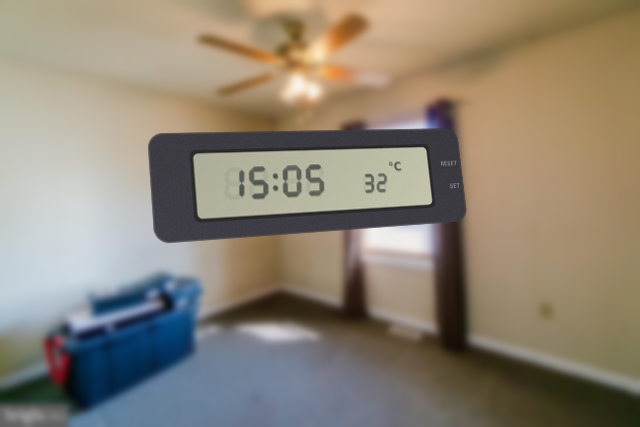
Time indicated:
15h05
